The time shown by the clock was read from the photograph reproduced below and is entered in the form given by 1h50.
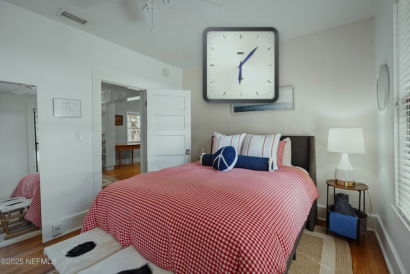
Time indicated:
6h07
